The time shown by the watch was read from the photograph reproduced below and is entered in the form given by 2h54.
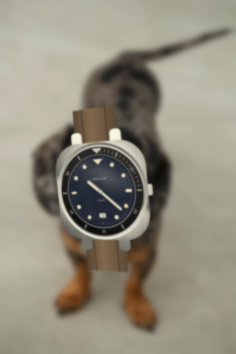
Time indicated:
10h22
